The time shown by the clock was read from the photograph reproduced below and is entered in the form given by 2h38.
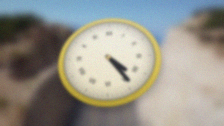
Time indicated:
4h24
